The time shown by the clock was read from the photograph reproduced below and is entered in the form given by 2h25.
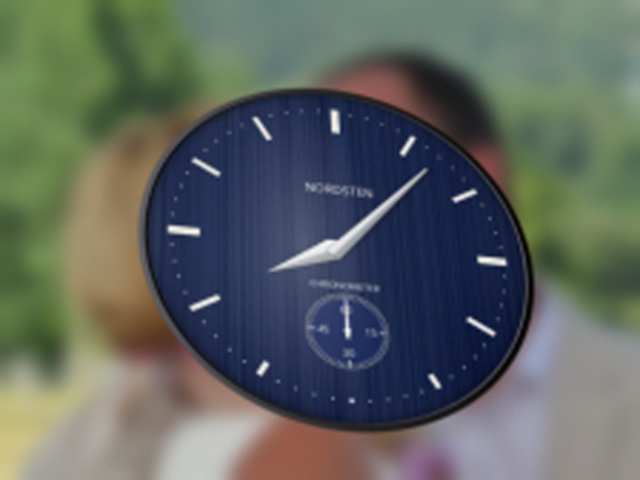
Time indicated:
8h07
